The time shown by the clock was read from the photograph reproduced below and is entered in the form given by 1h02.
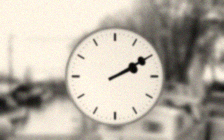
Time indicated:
2h10
